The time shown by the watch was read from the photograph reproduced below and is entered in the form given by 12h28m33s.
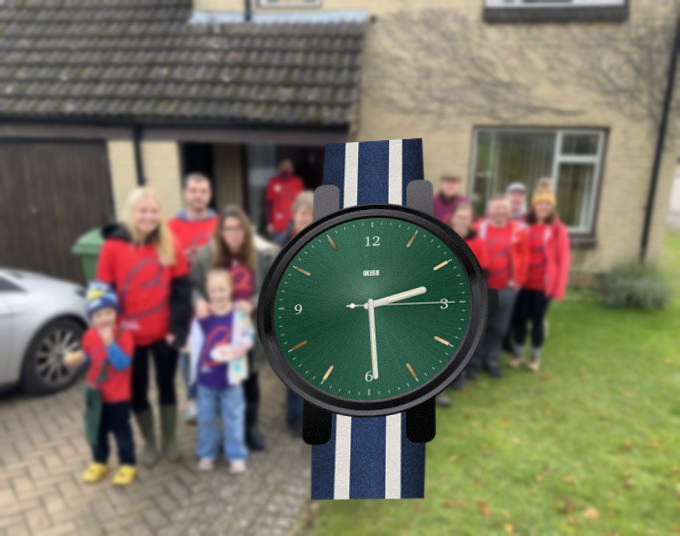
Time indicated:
2h29m15s
